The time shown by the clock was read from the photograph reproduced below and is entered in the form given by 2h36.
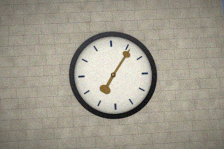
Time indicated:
7h06
